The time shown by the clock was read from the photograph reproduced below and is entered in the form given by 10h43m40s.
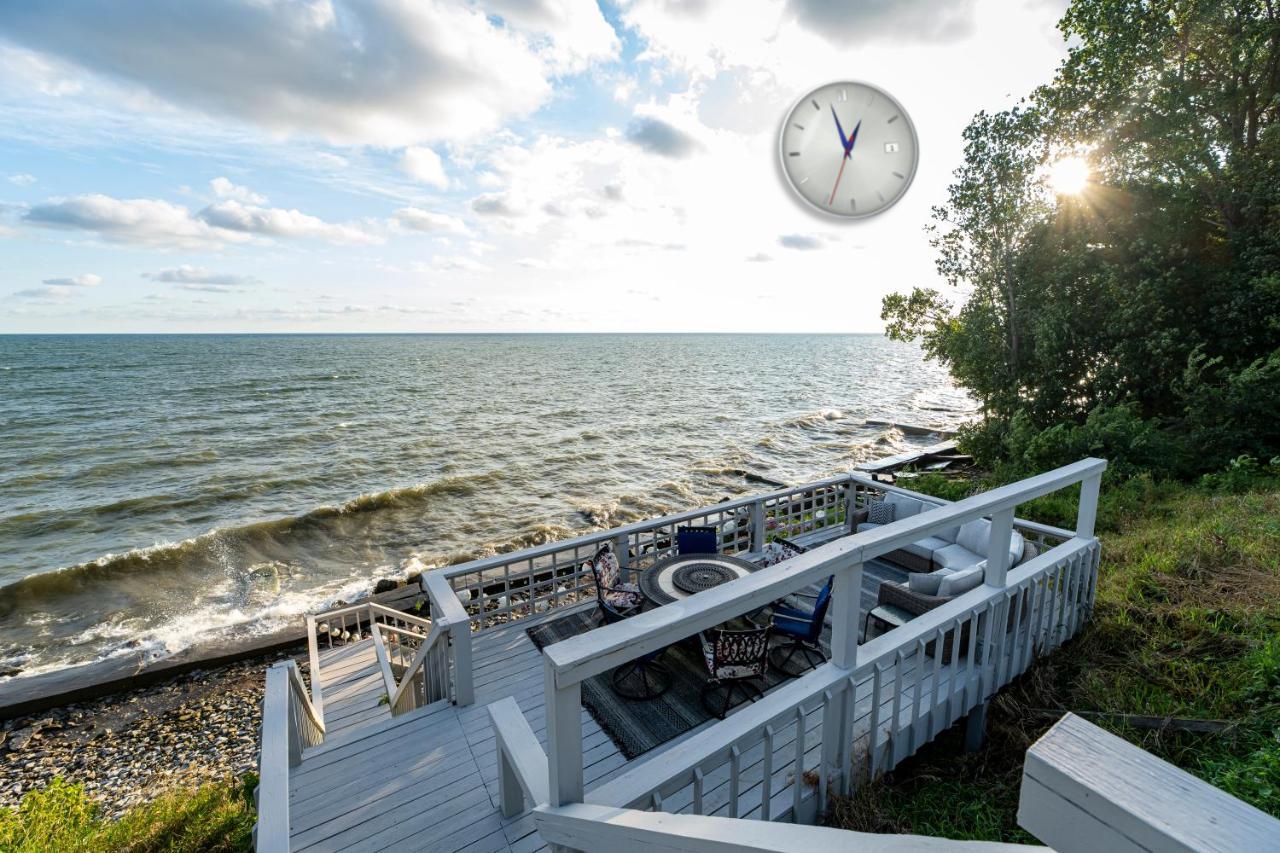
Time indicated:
12h57m34s
